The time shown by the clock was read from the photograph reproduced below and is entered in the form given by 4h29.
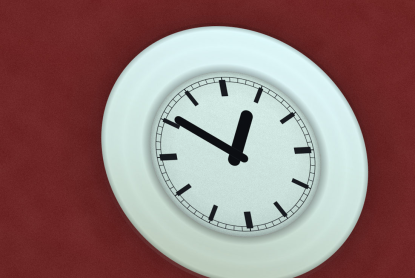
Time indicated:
12h51
